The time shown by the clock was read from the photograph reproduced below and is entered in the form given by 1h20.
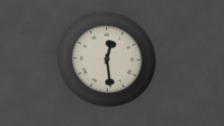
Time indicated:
12h29
